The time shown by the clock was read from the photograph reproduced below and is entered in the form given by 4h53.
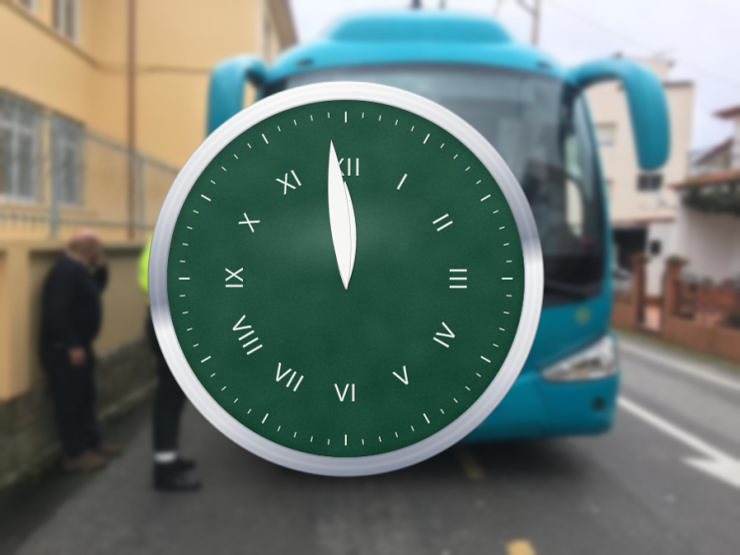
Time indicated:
11h59
